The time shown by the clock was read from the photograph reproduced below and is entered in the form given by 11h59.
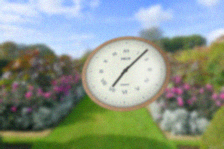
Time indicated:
7h07
